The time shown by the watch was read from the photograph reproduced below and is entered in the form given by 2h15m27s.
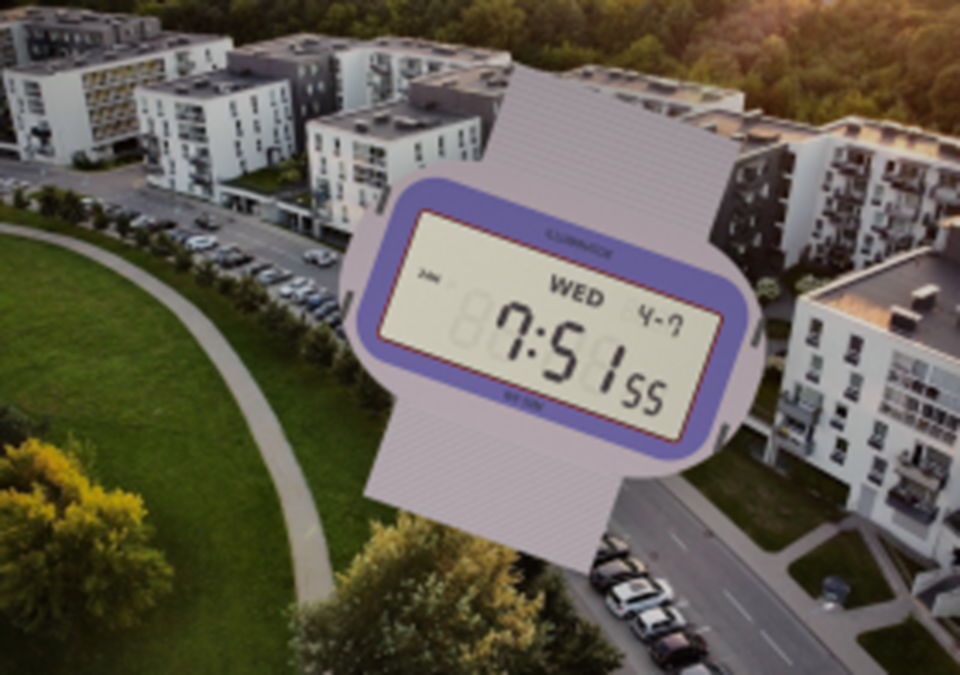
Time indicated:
7h51m55s
